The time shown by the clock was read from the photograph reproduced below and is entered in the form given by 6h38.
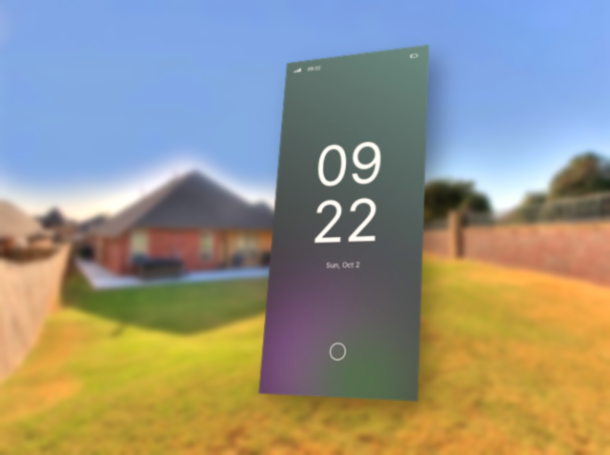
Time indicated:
9h22
